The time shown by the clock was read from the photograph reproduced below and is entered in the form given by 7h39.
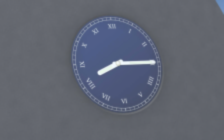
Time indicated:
8h15
